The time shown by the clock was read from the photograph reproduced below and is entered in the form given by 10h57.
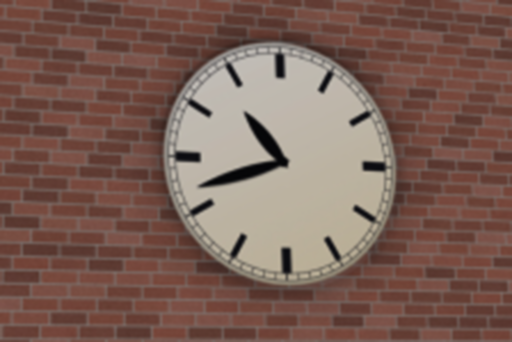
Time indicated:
10h42
